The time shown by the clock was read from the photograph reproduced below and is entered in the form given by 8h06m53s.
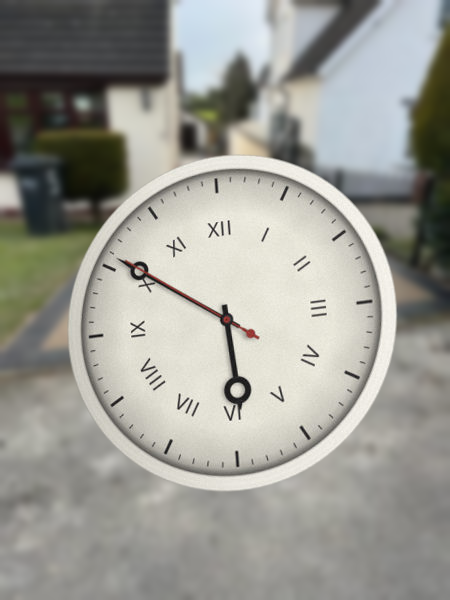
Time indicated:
5h50m51s
